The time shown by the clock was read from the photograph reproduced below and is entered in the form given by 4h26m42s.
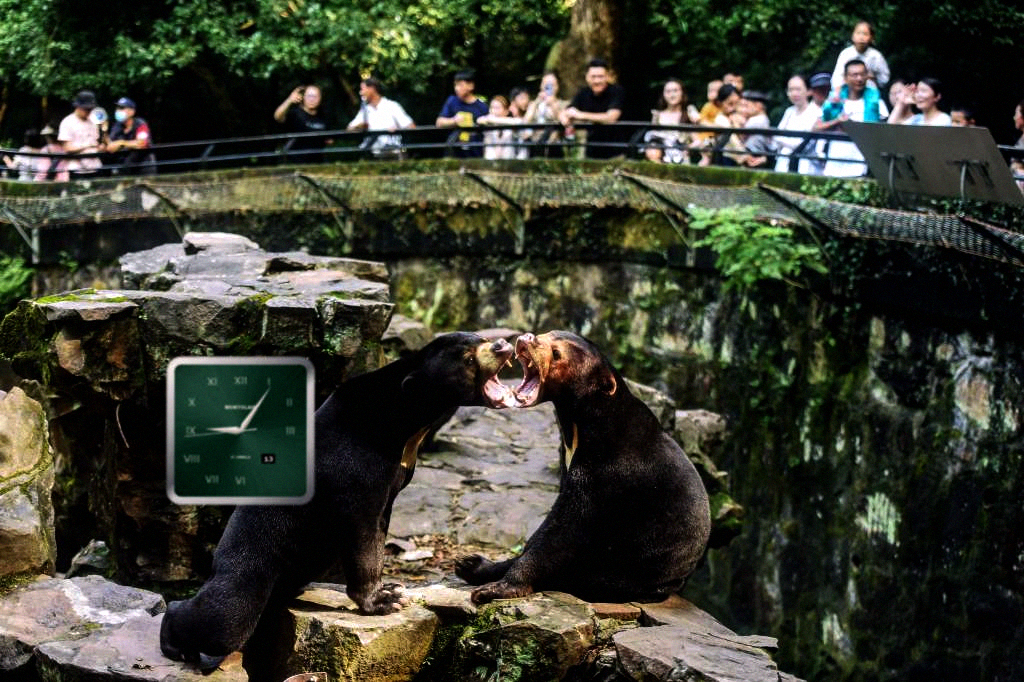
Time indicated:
9h05m44s
